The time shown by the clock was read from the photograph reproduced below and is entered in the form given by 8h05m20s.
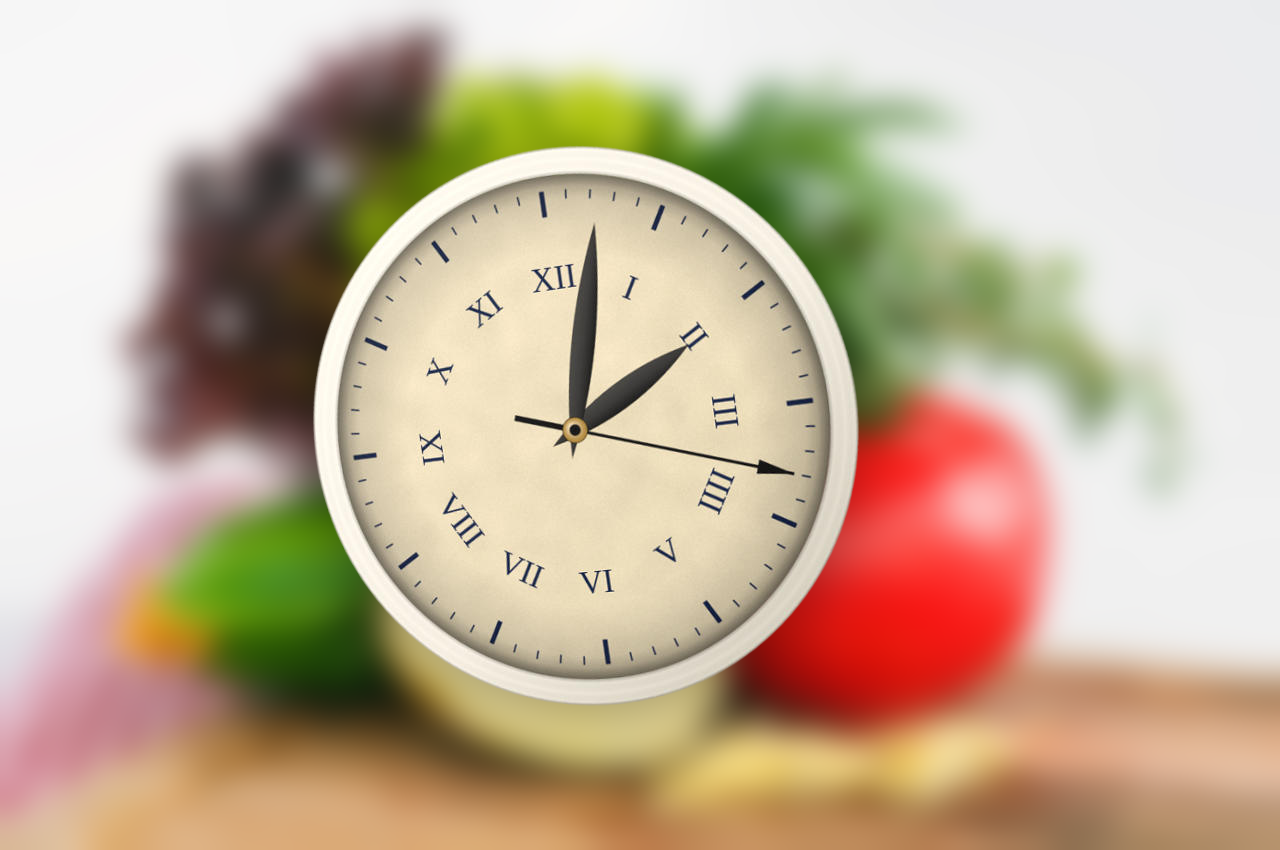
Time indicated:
2h02m18s
